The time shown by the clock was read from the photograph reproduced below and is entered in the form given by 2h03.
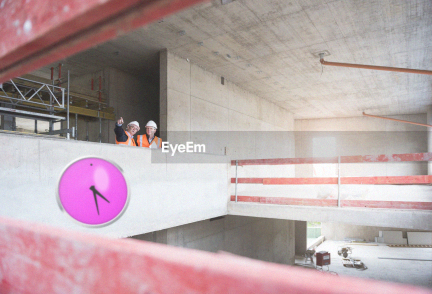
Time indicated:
4h29
